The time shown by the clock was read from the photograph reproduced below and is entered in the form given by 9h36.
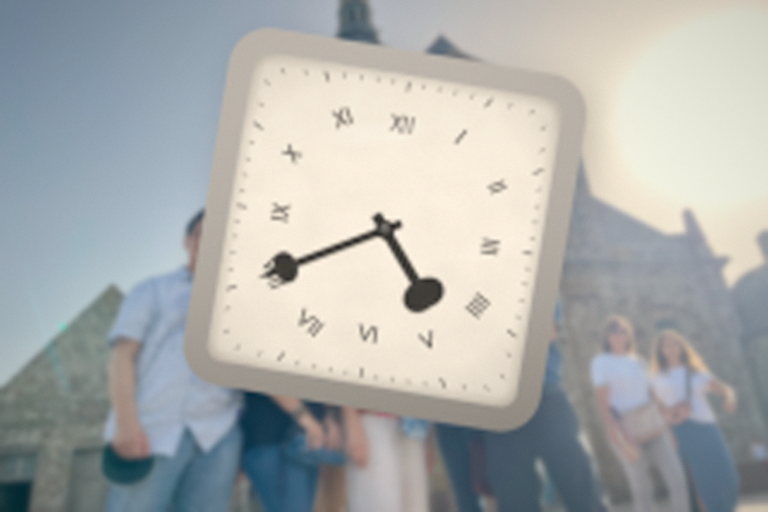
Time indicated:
4h40
